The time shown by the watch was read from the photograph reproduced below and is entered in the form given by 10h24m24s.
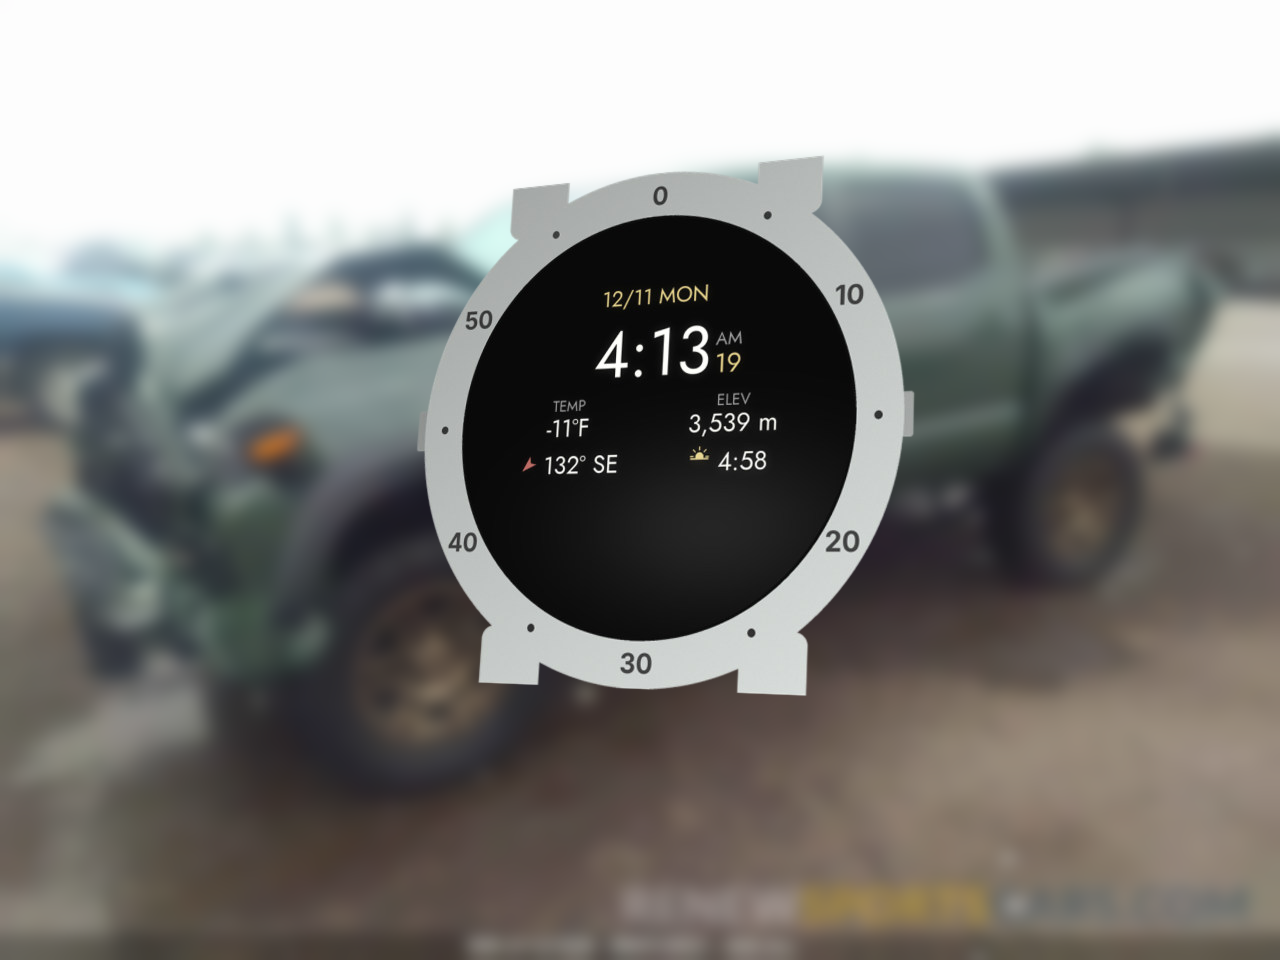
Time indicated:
4h13m19s
